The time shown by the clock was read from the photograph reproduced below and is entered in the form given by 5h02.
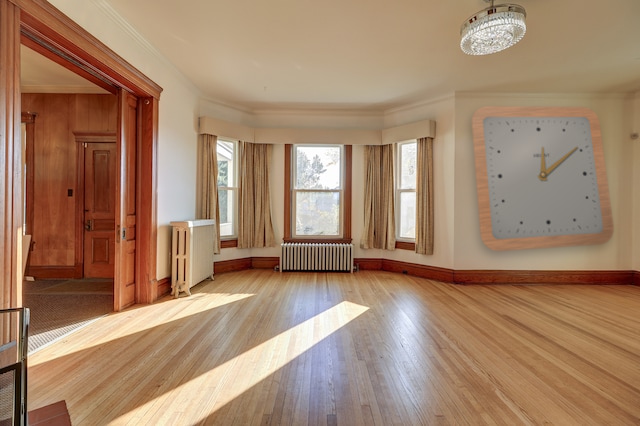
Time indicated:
12h09
